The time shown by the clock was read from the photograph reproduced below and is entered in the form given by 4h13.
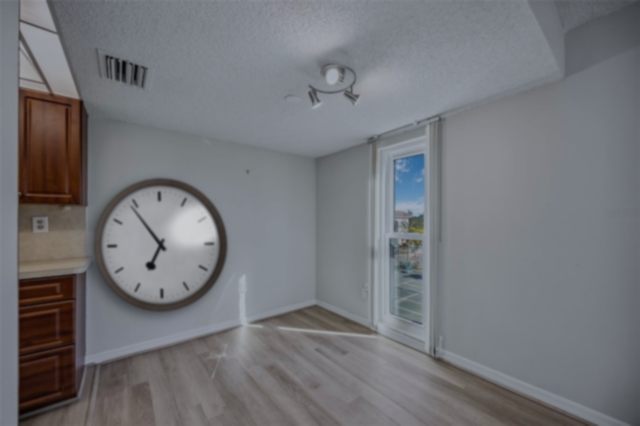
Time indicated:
6h54
